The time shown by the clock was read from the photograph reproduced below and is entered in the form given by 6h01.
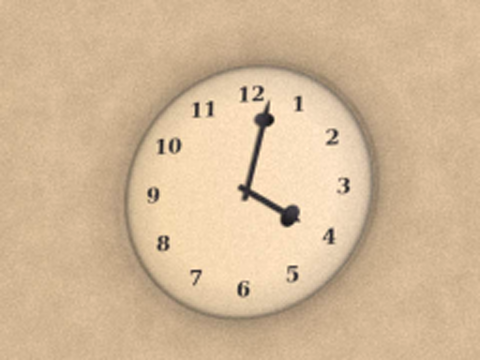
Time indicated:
4h02
